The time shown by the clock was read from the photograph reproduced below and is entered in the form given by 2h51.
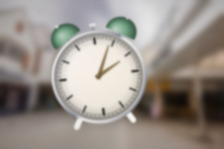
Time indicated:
2h04
